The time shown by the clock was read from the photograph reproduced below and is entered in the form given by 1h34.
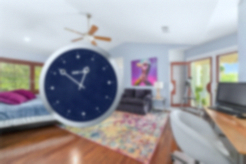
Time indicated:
12h52
